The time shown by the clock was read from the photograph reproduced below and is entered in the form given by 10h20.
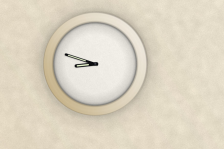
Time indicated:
8h48
